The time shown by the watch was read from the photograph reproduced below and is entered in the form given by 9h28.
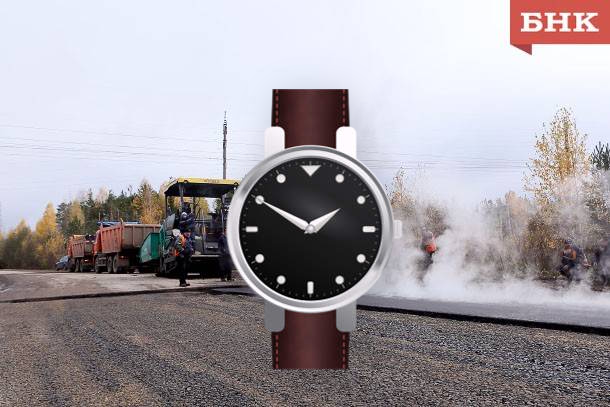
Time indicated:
1h50
